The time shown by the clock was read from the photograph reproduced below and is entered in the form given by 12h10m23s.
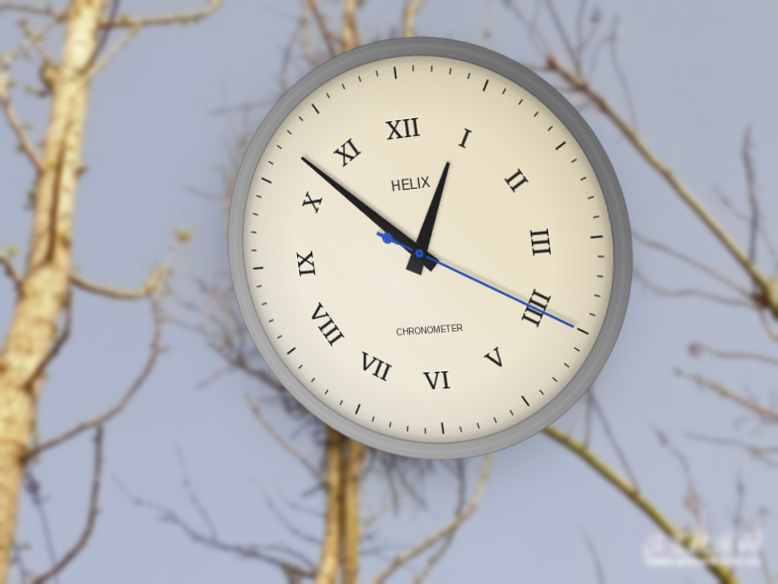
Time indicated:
12h52m20s
